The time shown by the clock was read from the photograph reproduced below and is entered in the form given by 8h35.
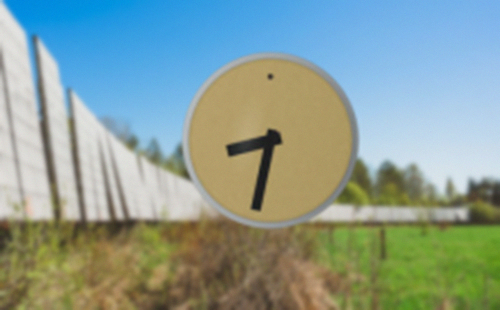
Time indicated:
8h32
